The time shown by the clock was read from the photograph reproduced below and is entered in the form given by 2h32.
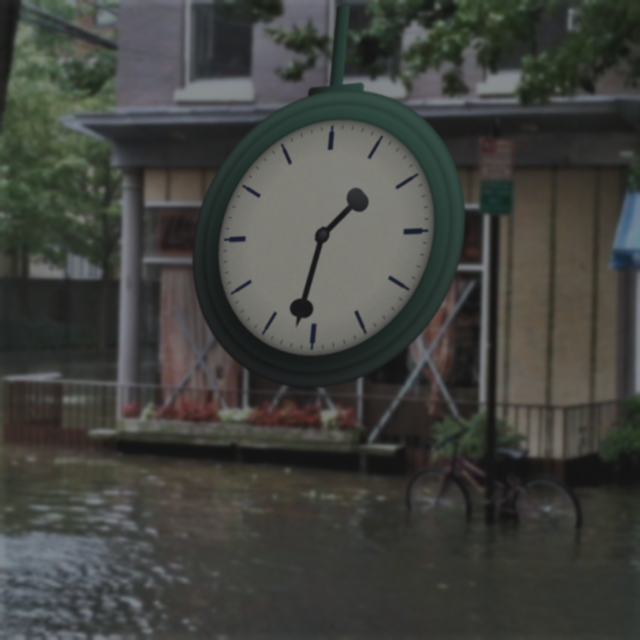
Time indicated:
1h32
